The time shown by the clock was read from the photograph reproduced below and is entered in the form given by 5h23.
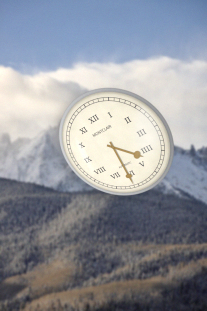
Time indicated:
4h31
